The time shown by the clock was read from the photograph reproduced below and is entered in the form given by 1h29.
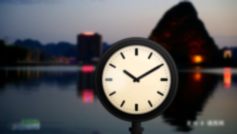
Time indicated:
10h10
